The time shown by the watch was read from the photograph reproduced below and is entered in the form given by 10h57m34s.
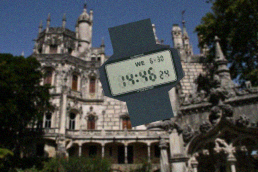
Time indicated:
14h46m24s
